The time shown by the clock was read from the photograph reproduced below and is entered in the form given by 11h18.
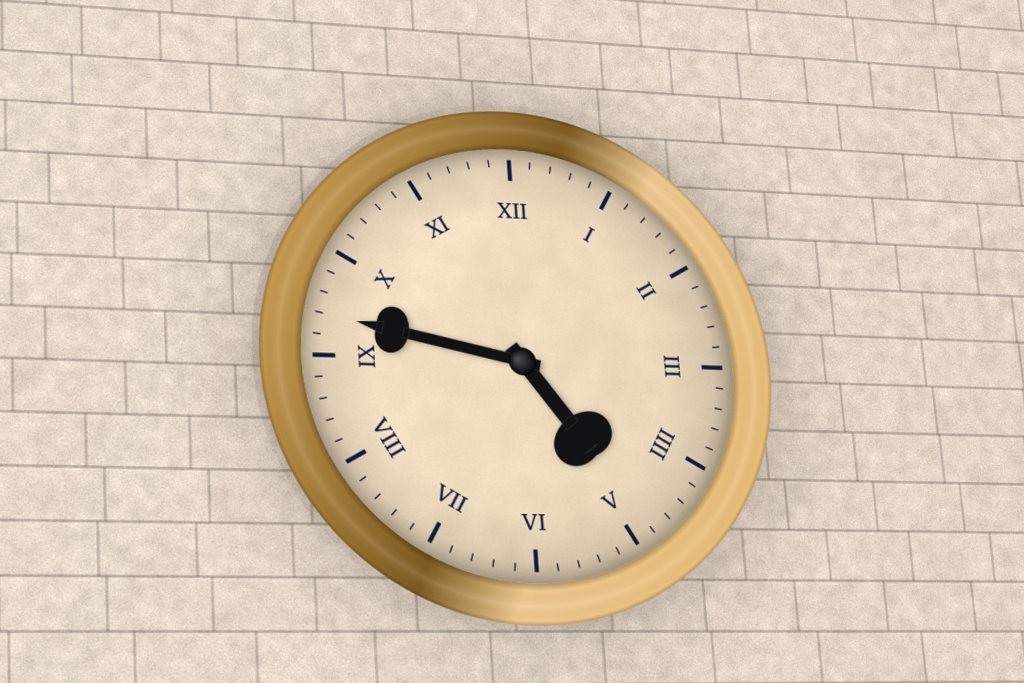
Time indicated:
4h47
